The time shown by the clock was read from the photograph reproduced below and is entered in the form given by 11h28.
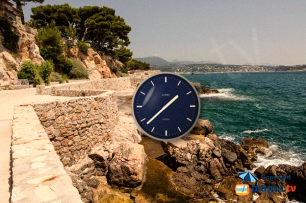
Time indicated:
1h38
